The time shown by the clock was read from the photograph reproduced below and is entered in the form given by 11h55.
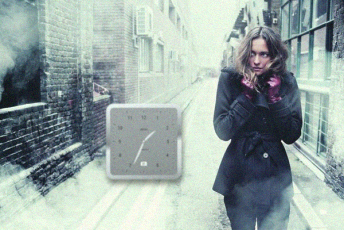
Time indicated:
1h34
